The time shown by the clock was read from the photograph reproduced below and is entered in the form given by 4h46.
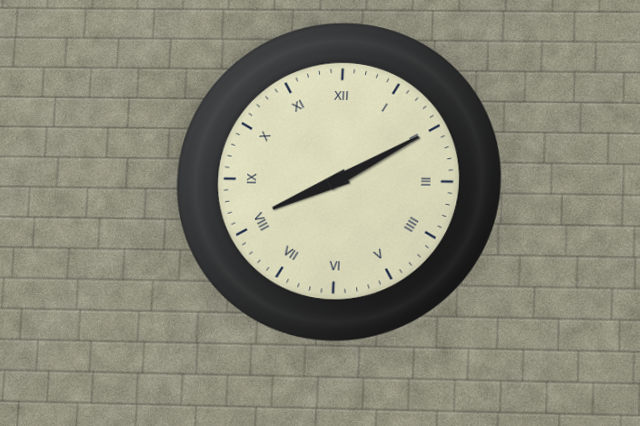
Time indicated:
8h10
